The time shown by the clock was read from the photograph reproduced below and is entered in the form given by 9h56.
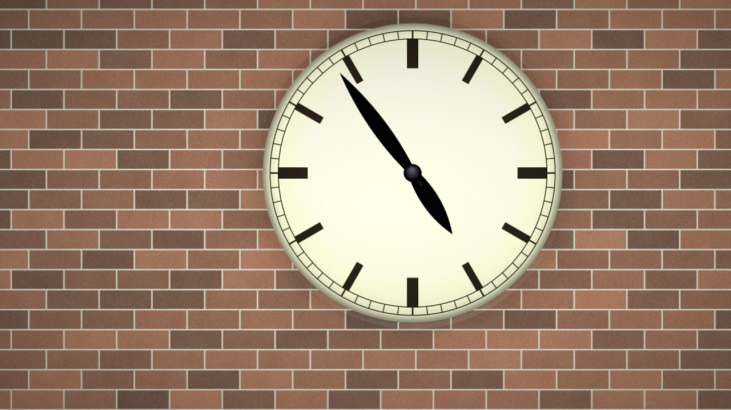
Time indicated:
4h54
